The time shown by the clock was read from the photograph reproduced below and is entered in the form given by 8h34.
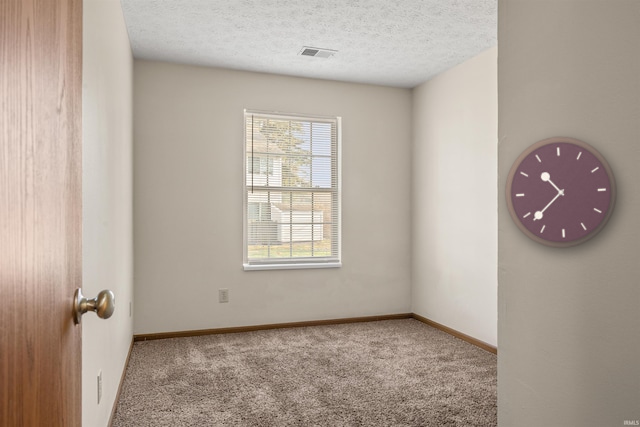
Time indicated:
10h38
